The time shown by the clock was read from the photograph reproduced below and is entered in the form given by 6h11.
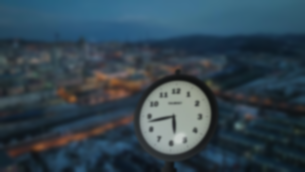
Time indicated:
5h43
